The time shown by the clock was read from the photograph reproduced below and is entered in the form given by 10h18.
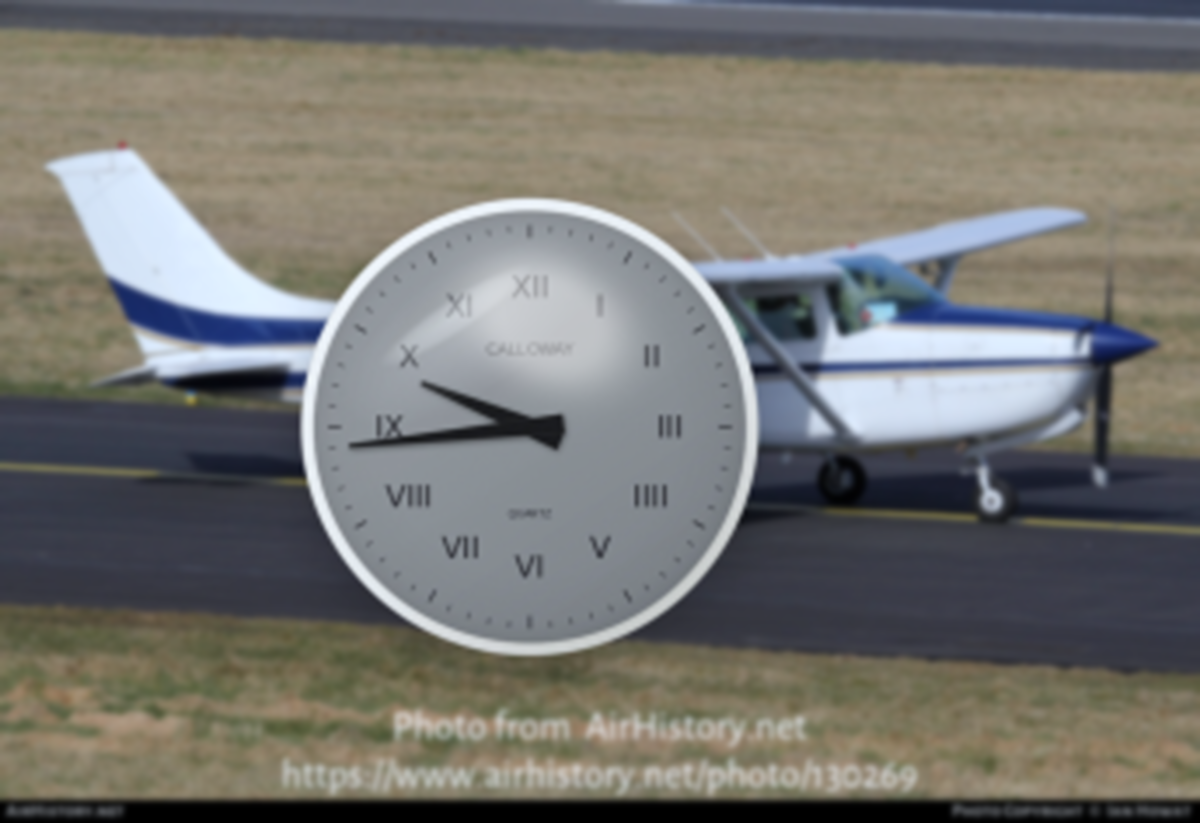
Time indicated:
9h44
